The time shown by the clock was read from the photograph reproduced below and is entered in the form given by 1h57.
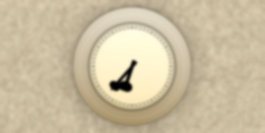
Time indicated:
6h37
